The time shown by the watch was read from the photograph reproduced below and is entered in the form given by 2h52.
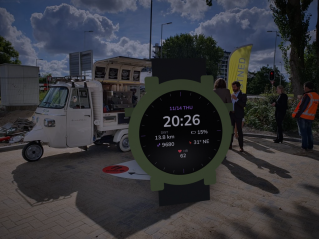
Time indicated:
20h26
